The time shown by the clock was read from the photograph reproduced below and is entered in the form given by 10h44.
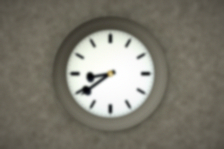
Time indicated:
8h39
